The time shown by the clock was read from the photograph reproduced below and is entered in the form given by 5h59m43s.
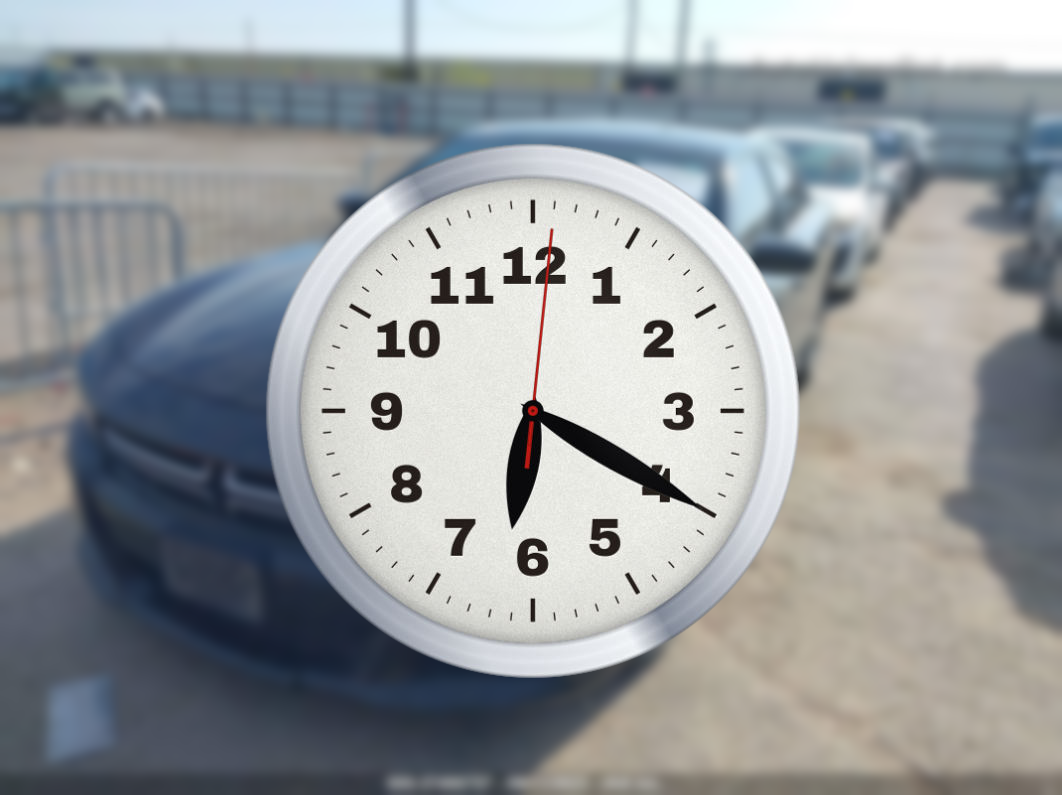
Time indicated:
6h20m01s
